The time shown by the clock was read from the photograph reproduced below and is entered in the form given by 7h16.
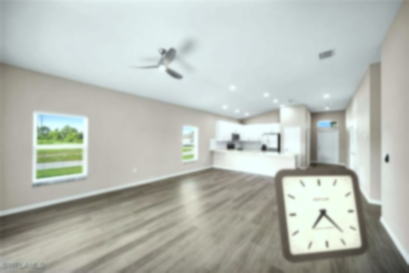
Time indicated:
7h23
